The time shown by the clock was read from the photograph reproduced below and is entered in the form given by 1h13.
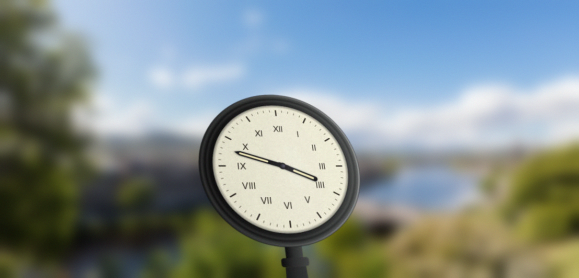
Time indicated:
3h48
